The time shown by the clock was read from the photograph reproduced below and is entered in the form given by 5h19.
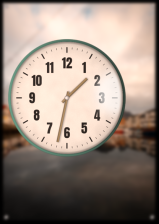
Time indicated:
1h32
